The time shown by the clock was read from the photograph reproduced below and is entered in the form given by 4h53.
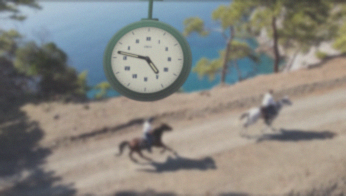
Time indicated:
4h47
